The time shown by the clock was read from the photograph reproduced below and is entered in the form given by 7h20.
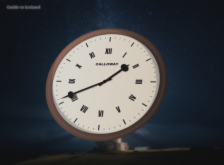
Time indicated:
1h41
